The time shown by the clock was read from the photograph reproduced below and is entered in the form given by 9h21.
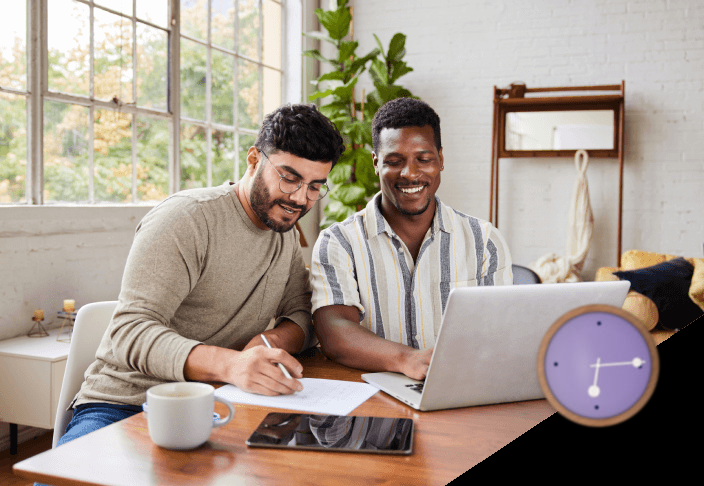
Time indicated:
6h14
